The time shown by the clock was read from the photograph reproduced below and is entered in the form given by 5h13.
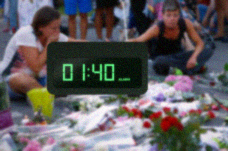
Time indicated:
1h40
